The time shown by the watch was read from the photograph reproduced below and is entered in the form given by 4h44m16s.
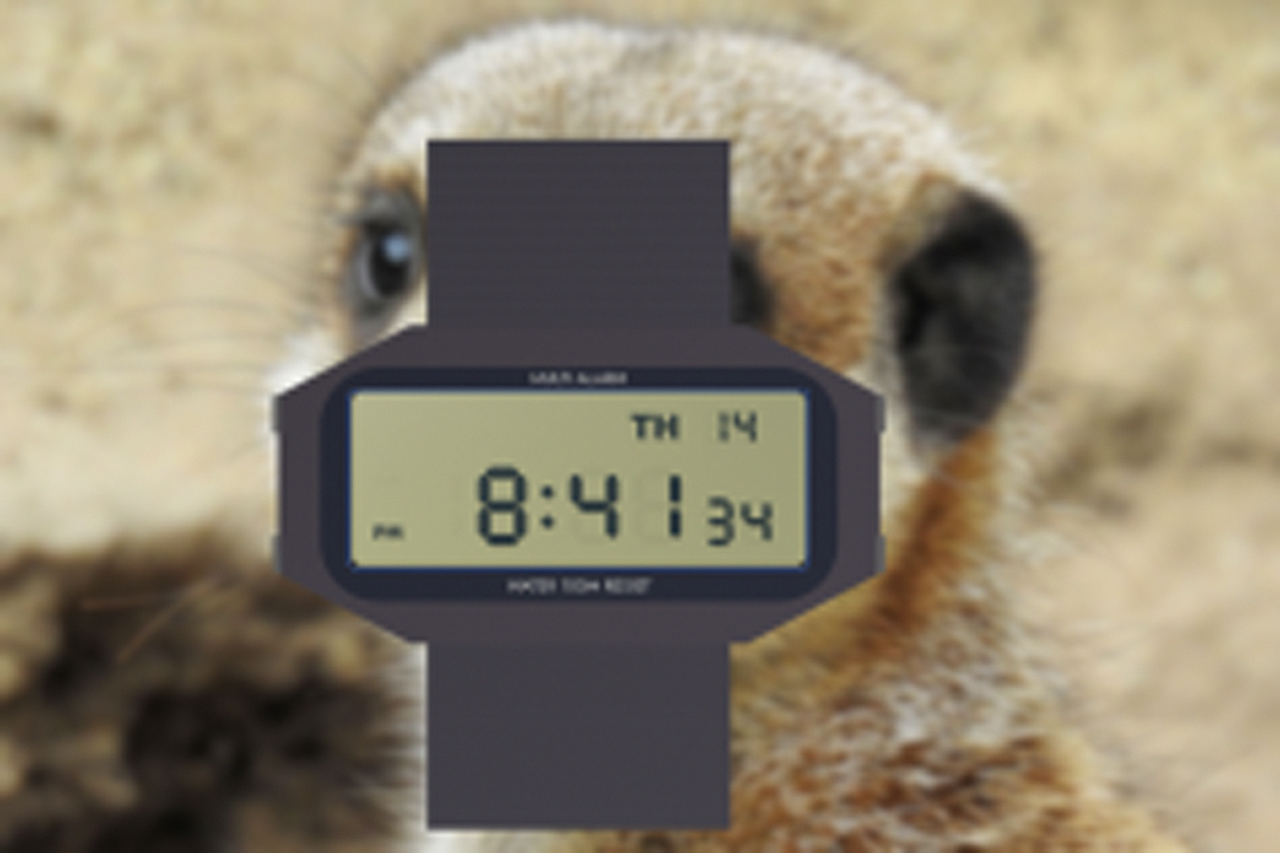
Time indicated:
8h41m34s
